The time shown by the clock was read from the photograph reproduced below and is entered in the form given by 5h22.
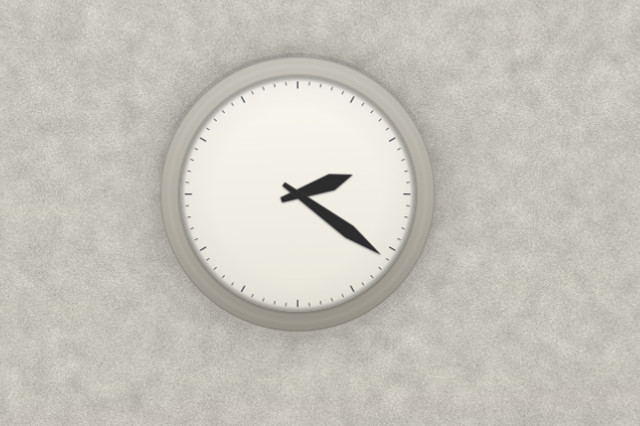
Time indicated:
2h21
